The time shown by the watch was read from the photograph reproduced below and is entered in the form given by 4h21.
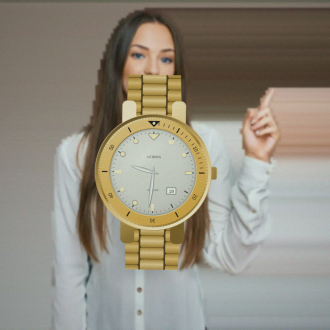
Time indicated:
9h31
